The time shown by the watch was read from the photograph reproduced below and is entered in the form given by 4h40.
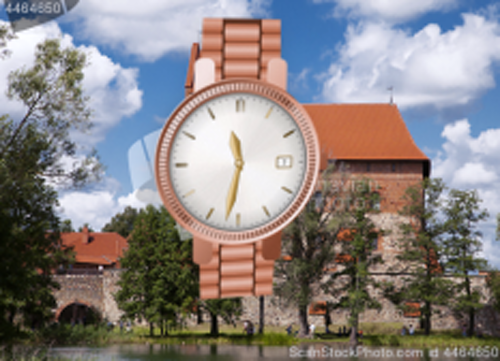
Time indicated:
11h32
